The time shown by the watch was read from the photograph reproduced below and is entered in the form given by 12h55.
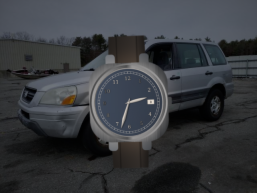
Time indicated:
2h33
